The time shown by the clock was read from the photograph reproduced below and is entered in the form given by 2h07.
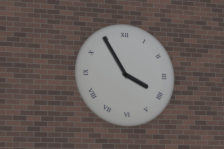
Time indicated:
3h55
